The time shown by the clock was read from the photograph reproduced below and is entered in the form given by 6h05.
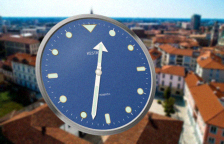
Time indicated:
12h33
